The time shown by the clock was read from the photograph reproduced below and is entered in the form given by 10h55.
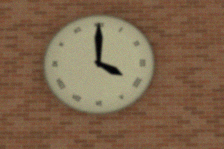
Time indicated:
4h00
